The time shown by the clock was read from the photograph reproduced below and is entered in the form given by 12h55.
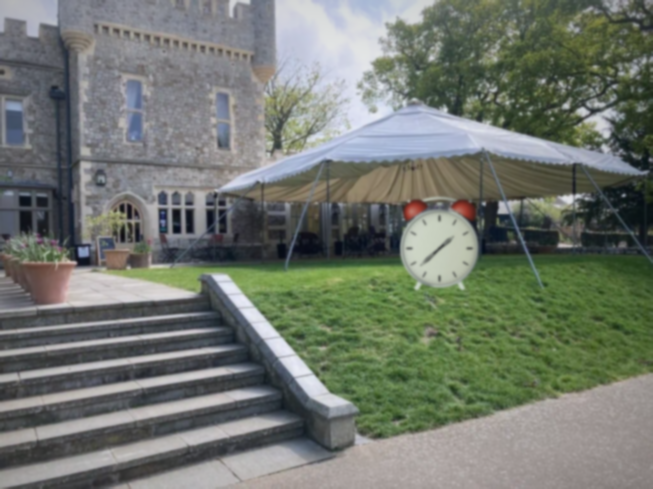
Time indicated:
1h38
